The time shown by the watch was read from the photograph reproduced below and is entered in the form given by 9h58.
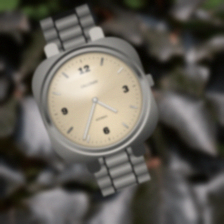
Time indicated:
4h36
